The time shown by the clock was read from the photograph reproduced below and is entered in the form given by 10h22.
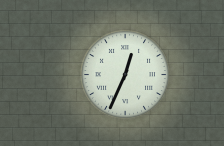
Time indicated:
12h34
